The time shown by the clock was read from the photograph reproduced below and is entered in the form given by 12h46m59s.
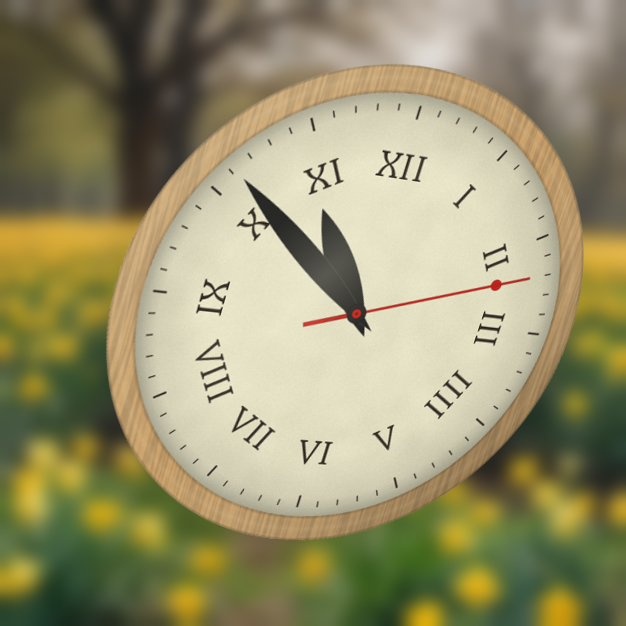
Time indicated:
10h51m12s
